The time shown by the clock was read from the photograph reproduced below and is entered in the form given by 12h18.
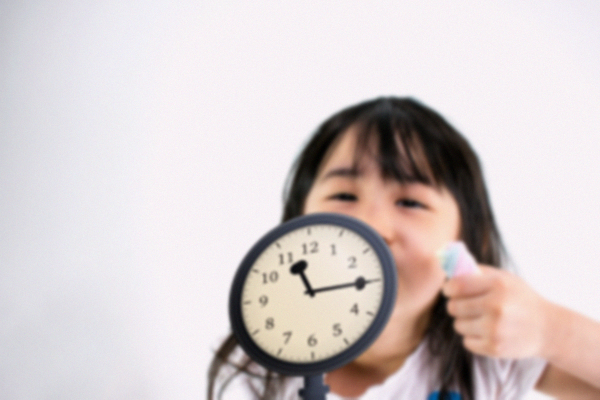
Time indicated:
11h15
